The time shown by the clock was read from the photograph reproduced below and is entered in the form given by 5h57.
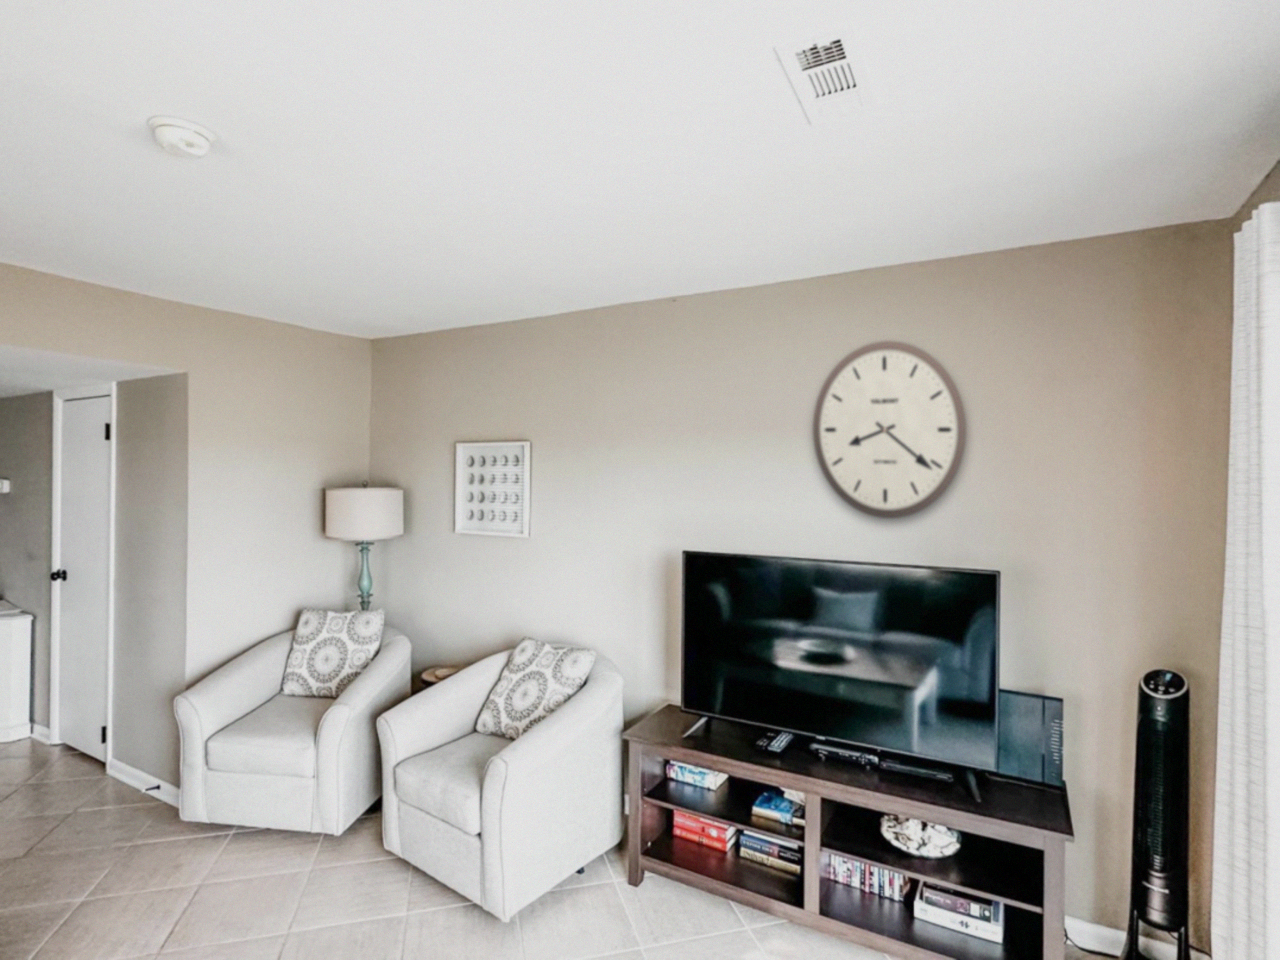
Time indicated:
8h21
